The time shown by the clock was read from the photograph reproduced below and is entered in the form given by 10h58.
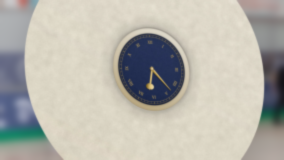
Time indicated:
6h23
